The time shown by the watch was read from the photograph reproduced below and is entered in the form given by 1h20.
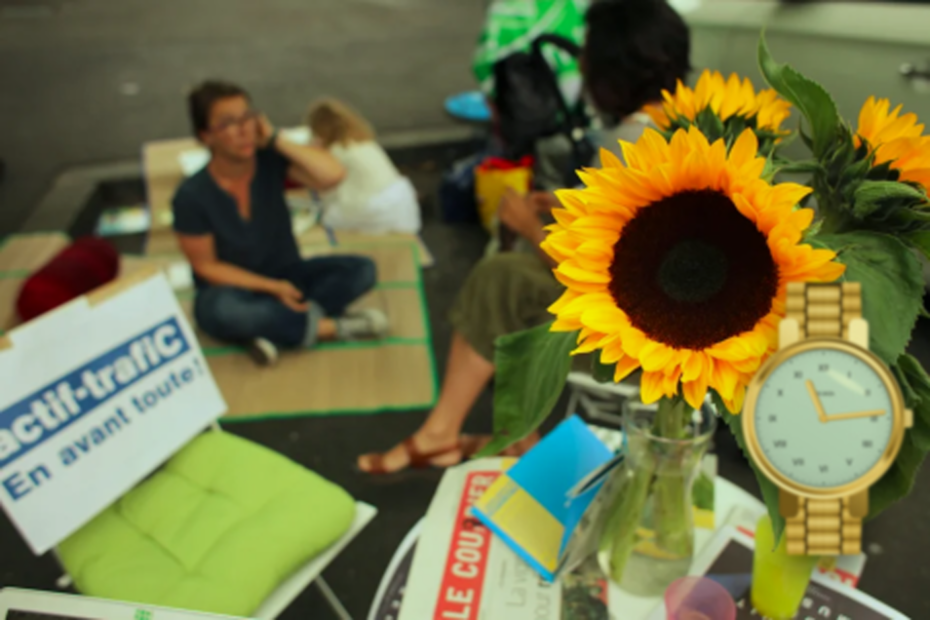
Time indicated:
11h14
